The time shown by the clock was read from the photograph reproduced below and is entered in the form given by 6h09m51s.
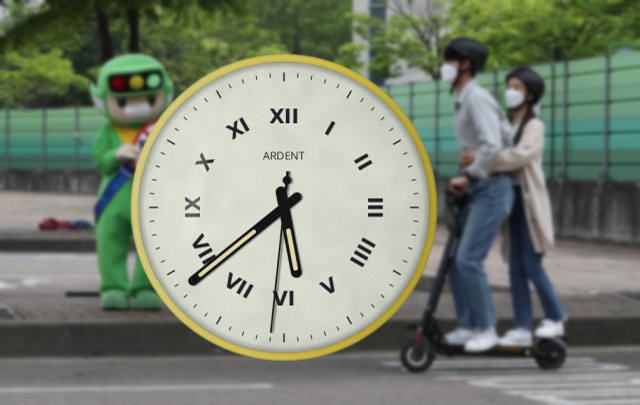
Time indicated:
5h38m31s
